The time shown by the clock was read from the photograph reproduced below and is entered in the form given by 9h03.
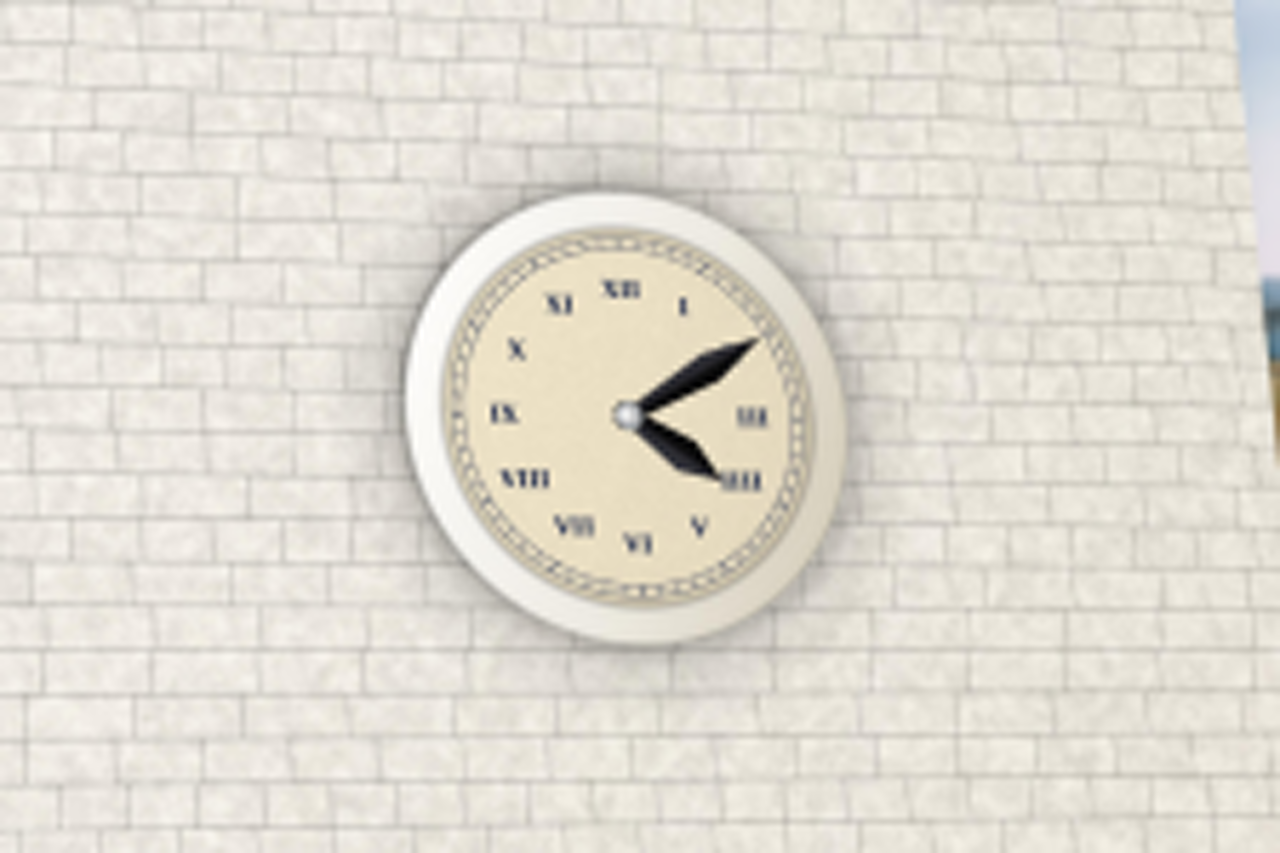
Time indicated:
4h10
